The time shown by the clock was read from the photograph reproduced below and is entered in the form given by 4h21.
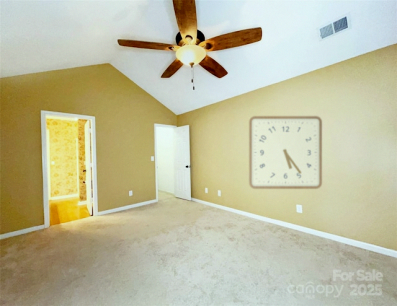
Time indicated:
5h24
